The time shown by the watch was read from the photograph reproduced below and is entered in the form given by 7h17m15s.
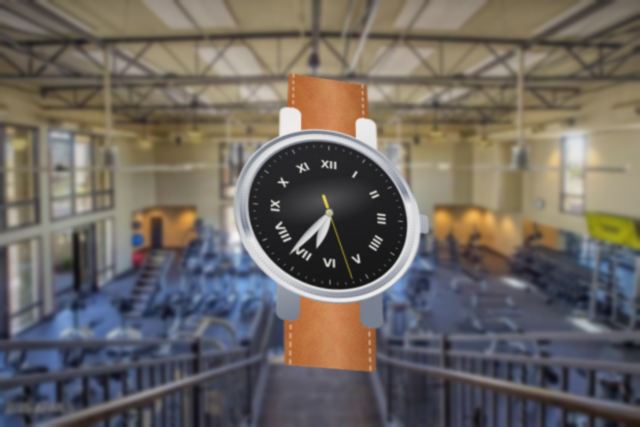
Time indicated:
6h36m27s
